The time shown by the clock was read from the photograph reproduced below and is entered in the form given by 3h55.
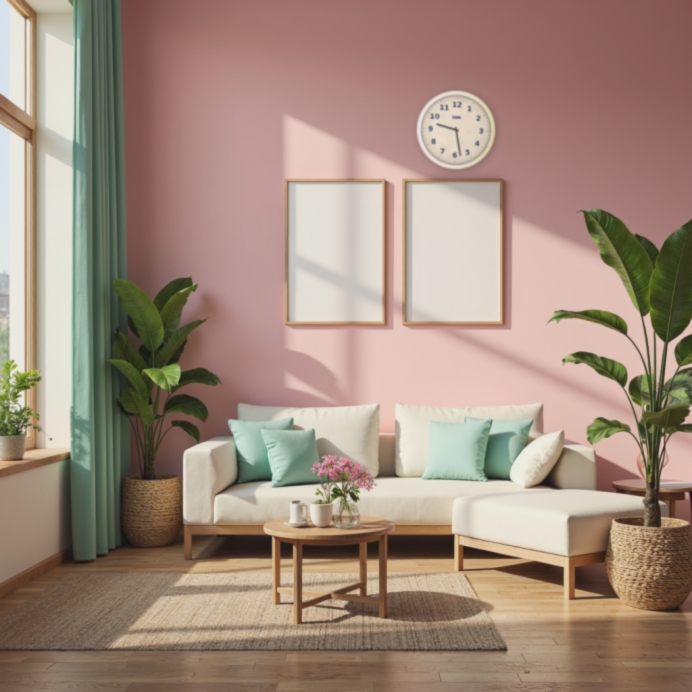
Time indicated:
9h28
